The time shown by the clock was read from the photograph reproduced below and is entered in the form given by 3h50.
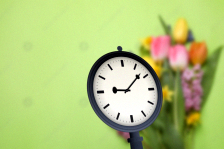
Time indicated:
9h08
